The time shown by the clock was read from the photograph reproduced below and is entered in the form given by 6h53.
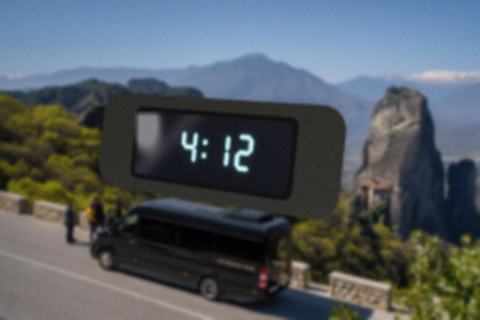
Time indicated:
4h12
